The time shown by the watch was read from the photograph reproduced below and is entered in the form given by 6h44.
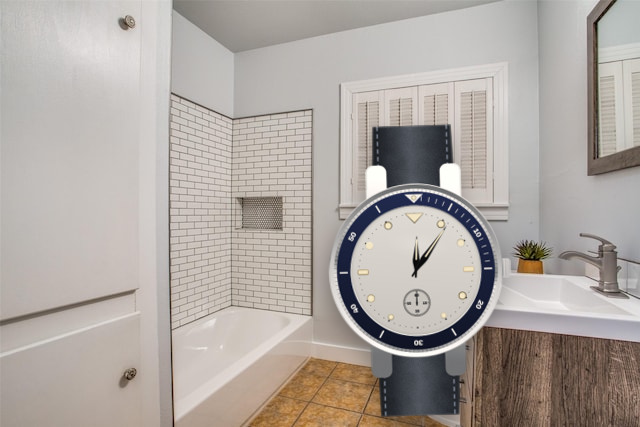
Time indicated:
12h06
